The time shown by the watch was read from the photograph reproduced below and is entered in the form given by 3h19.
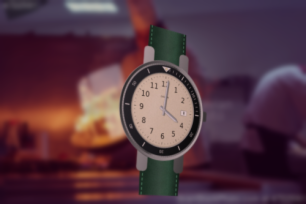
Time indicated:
4h01
